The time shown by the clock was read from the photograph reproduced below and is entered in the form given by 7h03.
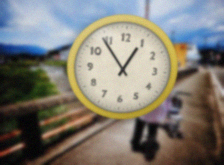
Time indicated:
12h54
